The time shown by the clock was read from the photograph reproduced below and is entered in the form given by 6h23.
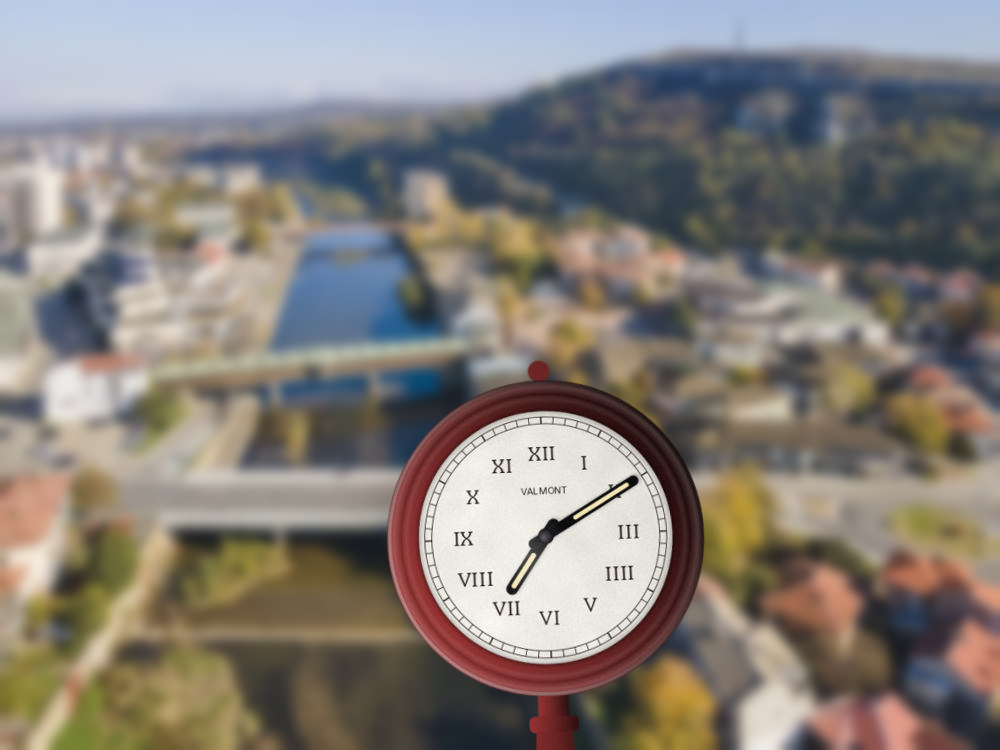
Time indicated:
7h10
